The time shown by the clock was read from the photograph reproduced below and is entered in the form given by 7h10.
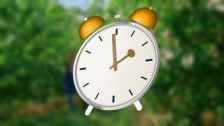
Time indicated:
1h59
